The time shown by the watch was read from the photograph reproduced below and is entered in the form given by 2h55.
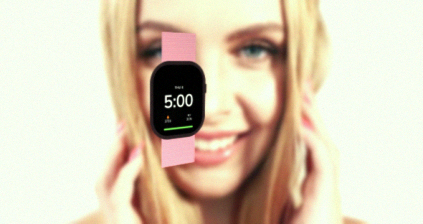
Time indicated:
5h00
